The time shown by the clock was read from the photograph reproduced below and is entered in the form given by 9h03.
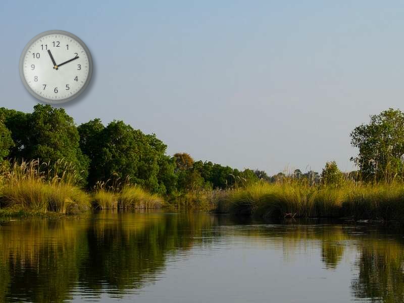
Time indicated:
11h11
